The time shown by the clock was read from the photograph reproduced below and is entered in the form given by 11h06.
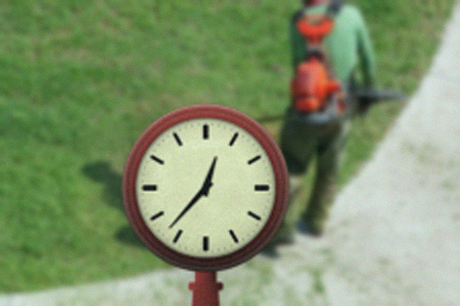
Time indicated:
12h37
